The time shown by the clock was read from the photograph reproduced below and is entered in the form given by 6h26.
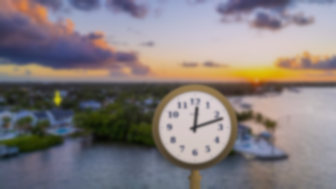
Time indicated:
12h12
